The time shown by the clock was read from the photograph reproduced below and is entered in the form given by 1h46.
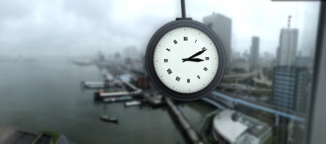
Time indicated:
3h11
